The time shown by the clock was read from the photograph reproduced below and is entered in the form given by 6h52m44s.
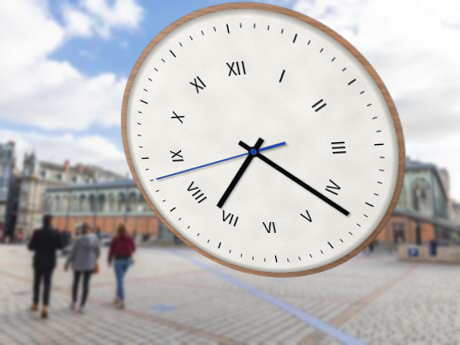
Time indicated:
7h21m43s
